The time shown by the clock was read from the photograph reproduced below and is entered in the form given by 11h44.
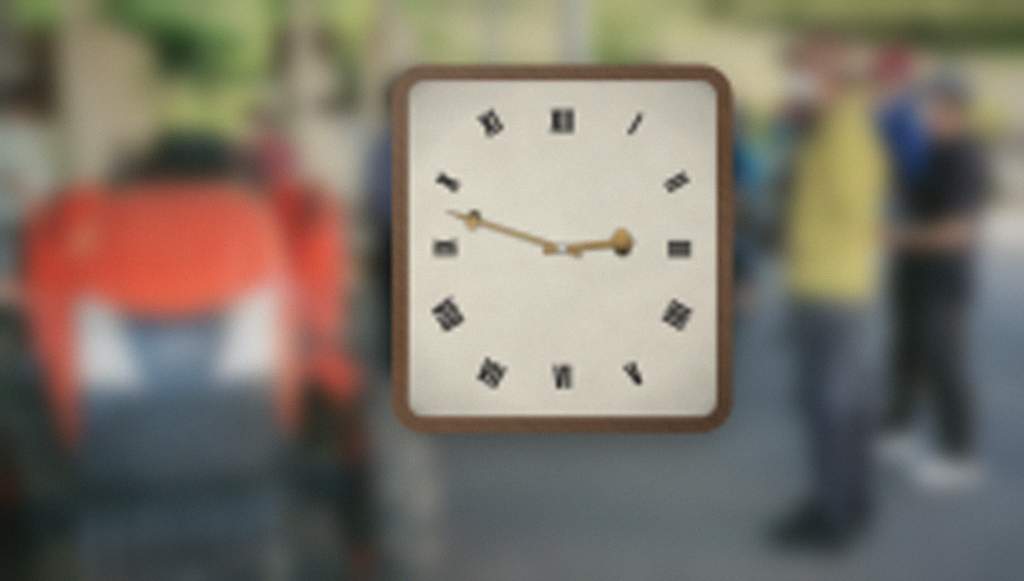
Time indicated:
2h48
